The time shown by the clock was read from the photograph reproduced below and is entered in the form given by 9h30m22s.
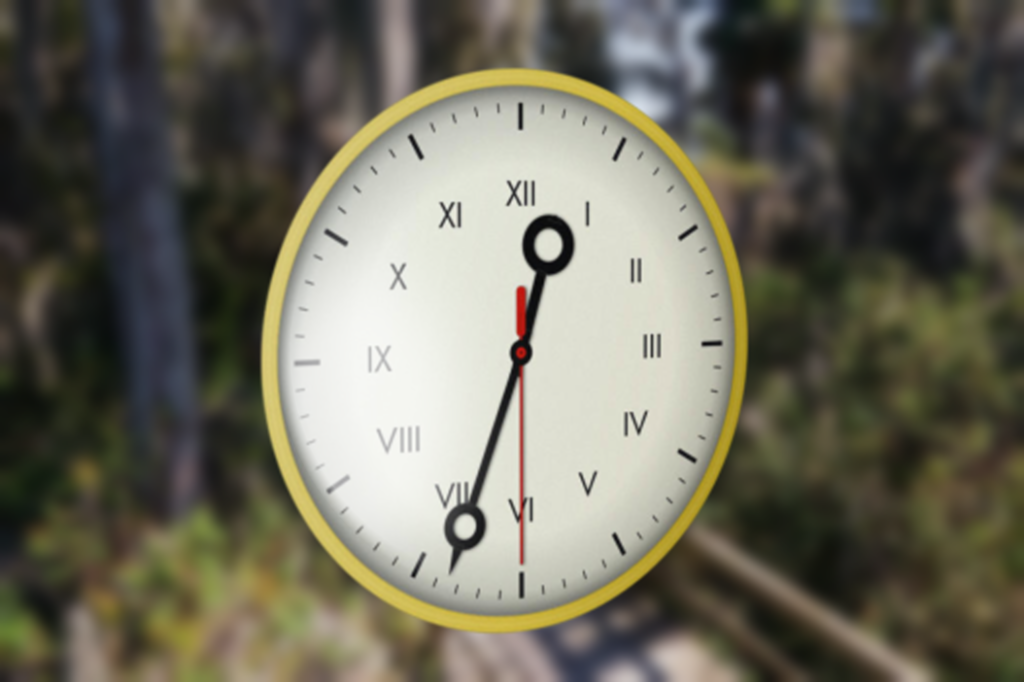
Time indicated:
12h33m30s
